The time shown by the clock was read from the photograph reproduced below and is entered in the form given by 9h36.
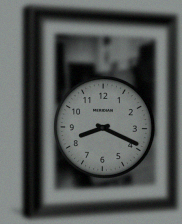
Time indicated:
8h19
